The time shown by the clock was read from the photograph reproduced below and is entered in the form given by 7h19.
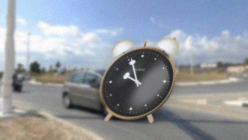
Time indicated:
9h56
